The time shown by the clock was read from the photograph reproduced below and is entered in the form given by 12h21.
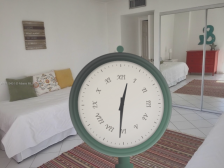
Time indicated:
12h31
